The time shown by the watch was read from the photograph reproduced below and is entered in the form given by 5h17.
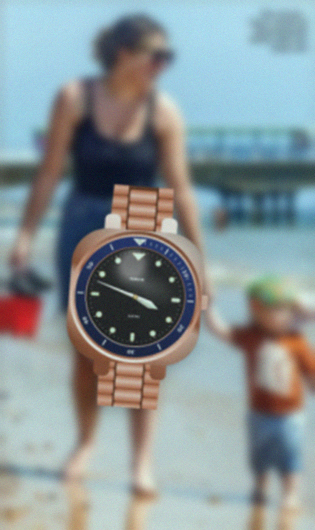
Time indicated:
3h48
